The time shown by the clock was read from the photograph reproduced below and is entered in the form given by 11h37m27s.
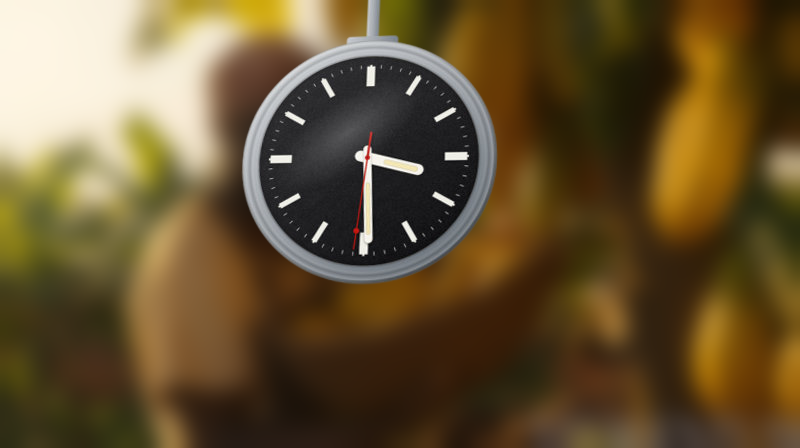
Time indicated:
3h29m31s
